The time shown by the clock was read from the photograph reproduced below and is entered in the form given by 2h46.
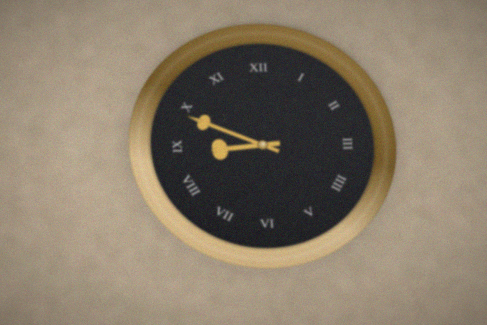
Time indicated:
8h49
